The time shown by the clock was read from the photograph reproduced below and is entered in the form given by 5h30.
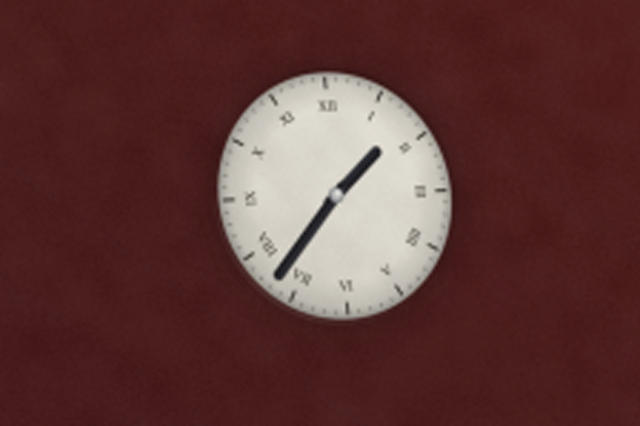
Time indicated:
1h37
